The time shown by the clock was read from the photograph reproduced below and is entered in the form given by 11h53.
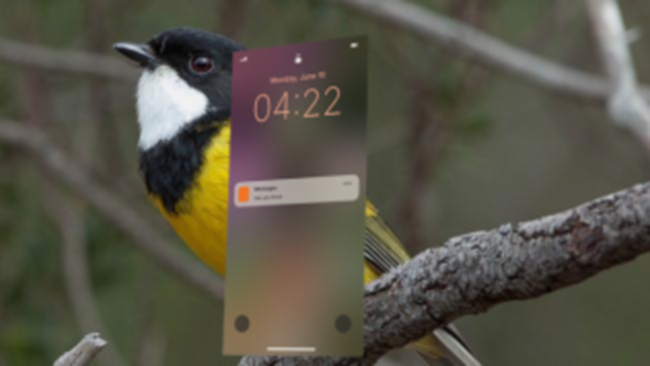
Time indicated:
4h22
